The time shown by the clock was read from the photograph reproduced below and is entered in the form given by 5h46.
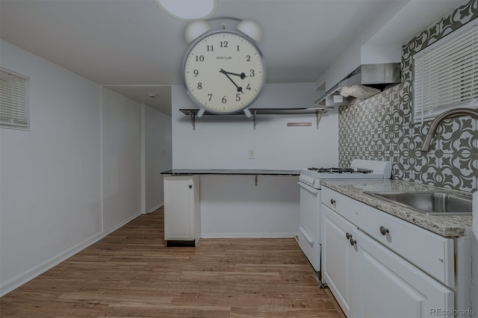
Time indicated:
3h23
